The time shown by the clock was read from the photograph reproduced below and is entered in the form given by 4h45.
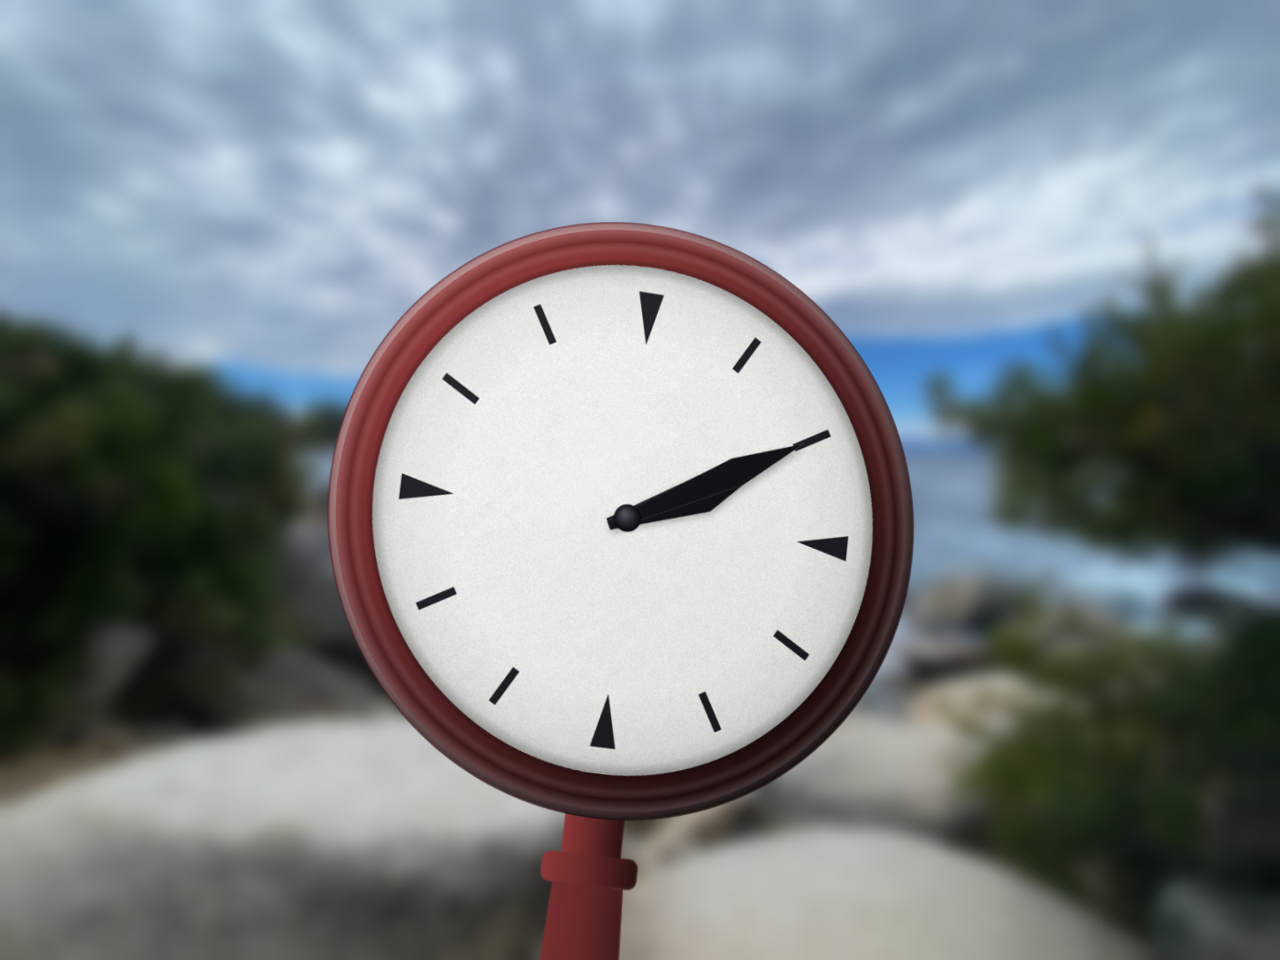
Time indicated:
2h10
